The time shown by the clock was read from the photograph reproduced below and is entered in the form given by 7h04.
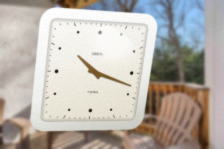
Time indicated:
10h18
